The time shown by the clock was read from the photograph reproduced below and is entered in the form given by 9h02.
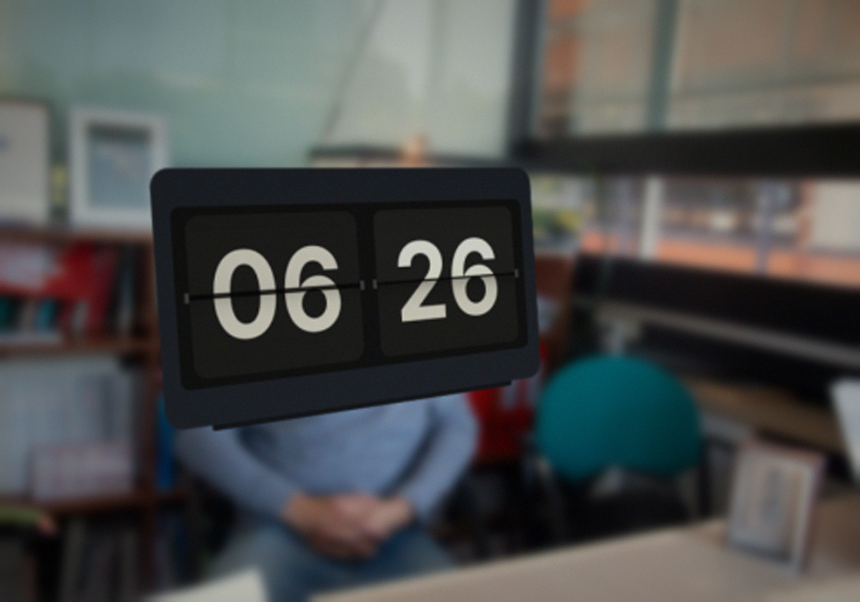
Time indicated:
6h26
